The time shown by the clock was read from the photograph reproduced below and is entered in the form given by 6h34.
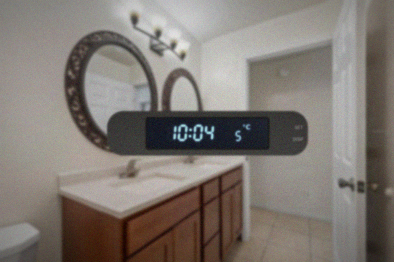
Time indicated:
10h04
